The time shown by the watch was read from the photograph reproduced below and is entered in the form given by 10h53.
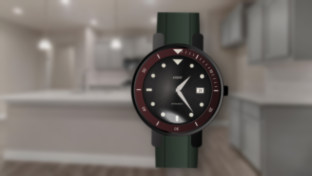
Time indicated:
1h24
